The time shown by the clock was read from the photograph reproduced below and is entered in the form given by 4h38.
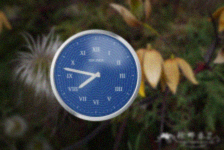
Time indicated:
7h47
